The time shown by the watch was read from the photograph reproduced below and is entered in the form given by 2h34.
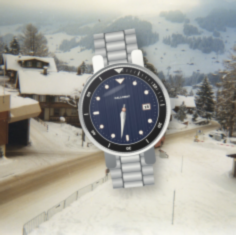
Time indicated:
6h32
